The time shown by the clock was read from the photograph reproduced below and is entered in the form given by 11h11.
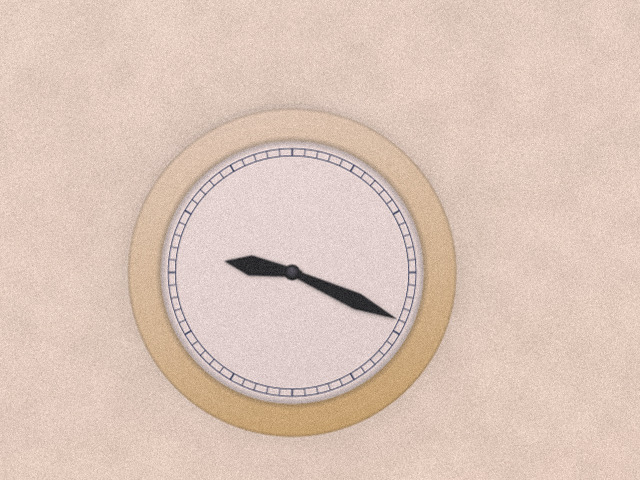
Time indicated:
9h19
